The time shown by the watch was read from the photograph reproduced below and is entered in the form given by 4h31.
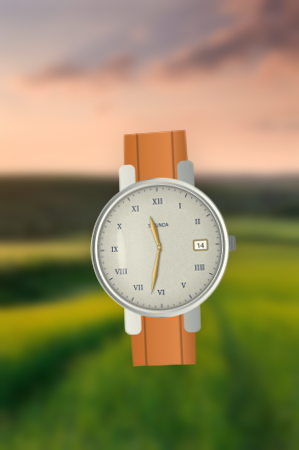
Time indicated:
11h32
